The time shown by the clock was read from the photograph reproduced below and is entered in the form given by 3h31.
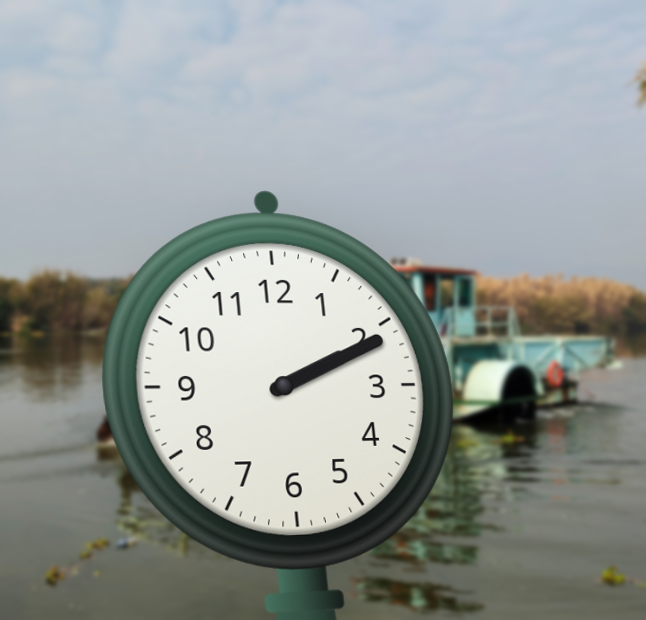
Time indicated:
2h11
